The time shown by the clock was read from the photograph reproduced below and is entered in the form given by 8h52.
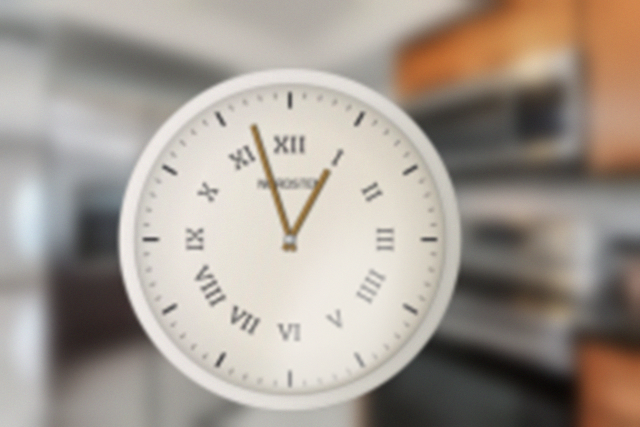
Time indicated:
12h57
